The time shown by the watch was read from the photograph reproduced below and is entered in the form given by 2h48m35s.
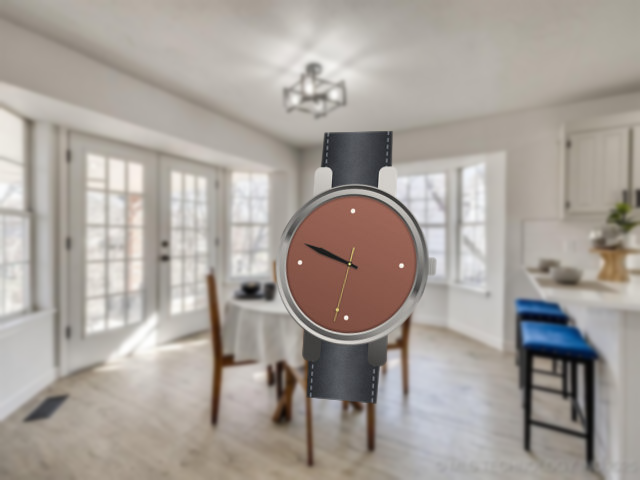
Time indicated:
9h48m32s
